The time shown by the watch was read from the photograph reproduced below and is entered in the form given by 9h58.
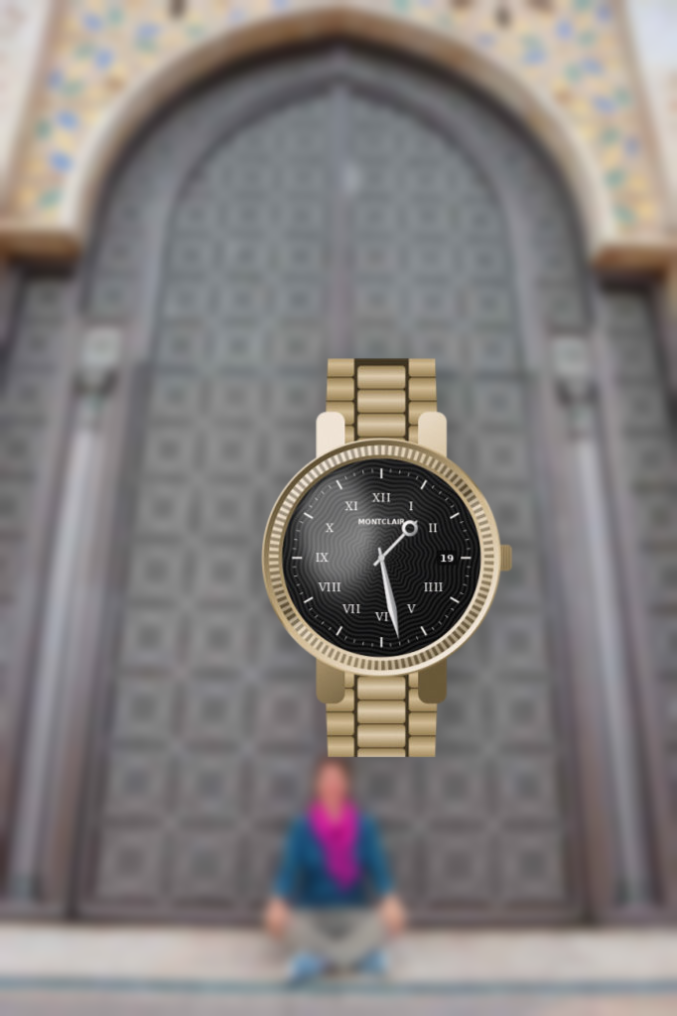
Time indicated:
1h28
